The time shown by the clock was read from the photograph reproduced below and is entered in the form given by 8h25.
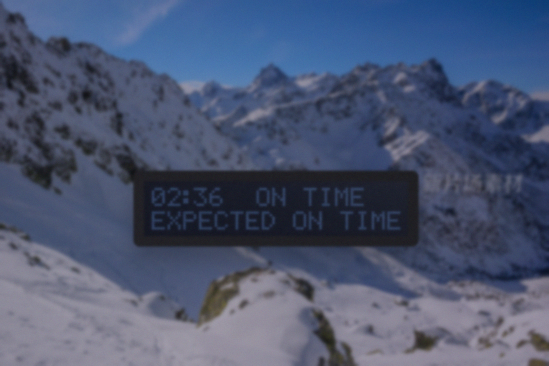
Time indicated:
2h36
